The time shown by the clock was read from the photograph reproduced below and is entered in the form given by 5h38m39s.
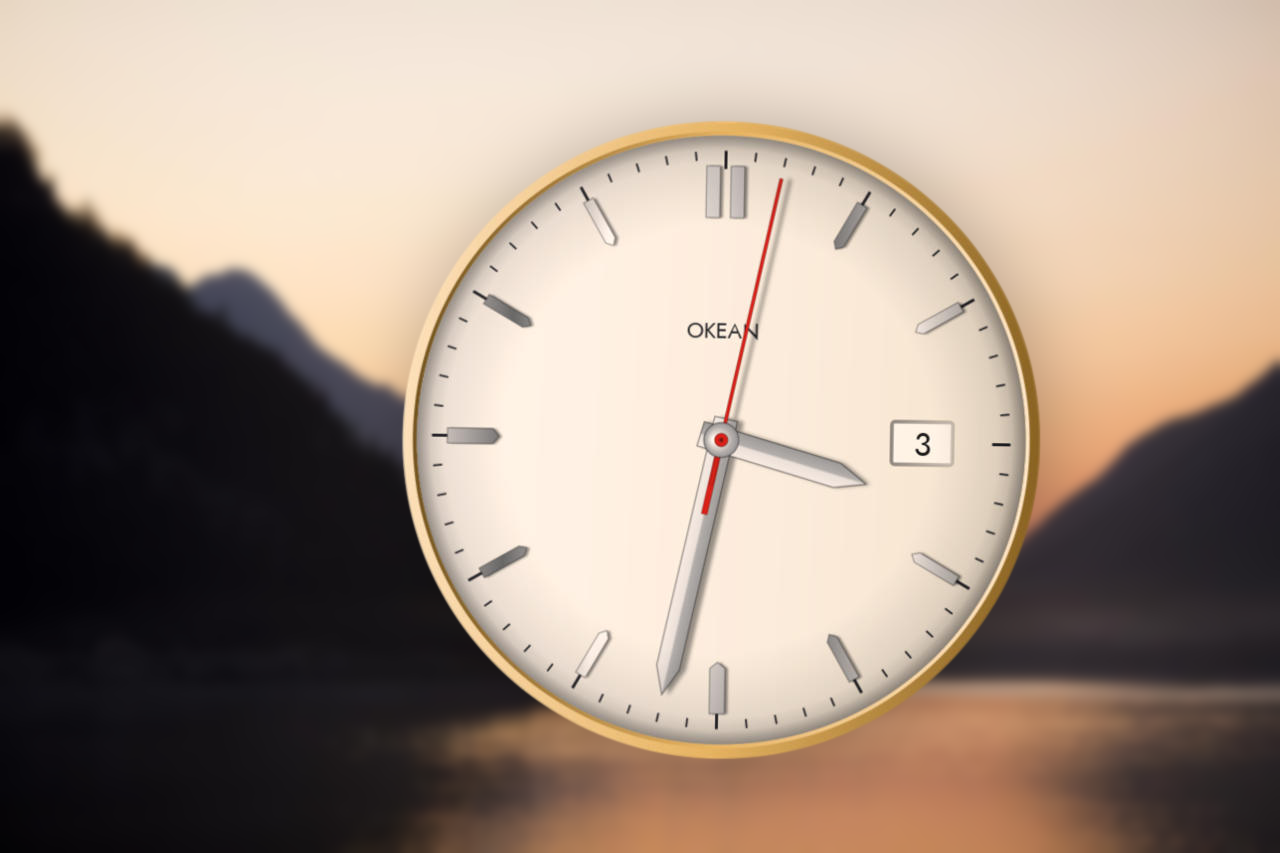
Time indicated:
3h32m02s
